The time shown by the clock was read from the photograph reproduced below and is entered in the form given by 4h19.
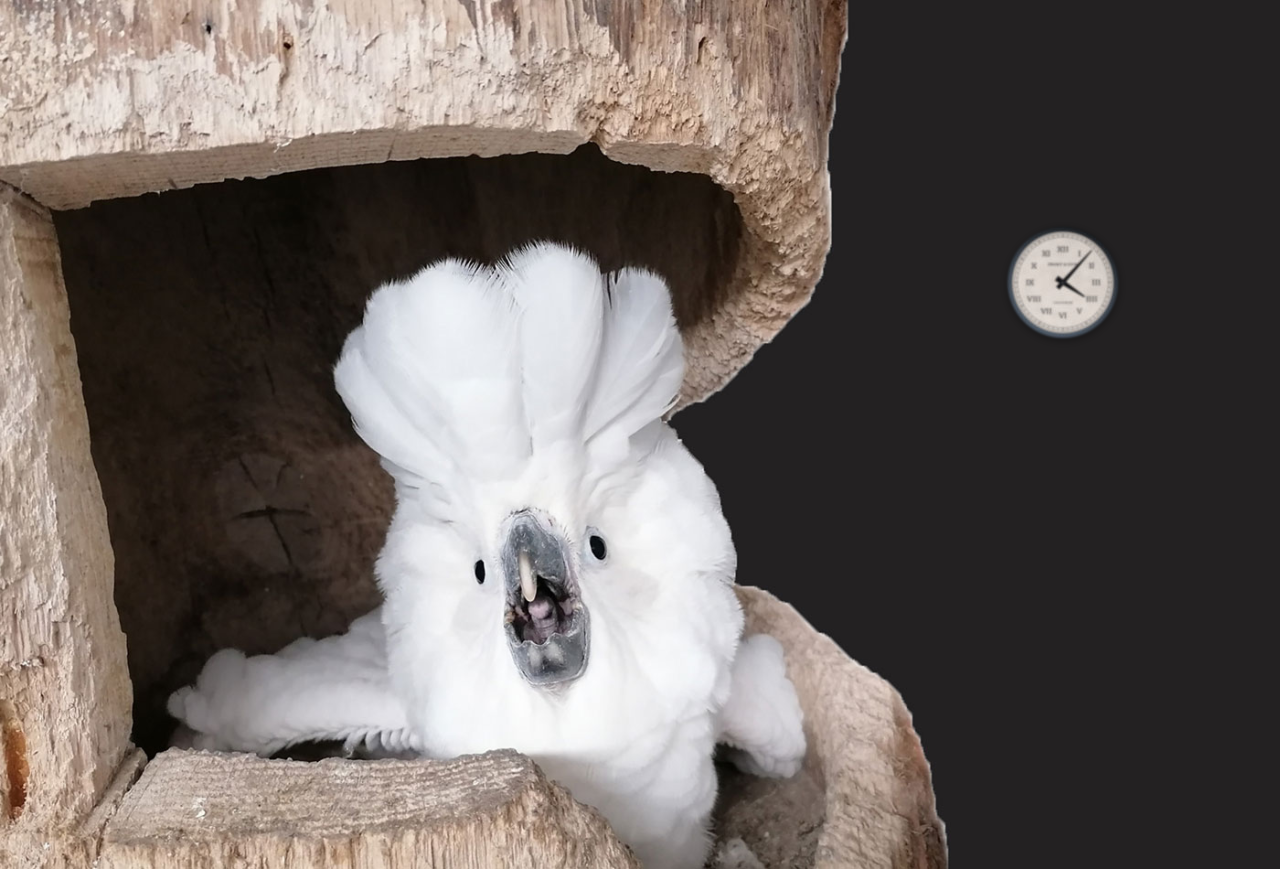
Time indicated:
4h07
